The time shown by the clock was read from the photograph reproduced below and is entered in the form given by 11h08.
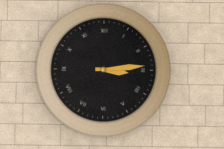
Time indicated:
3h14
